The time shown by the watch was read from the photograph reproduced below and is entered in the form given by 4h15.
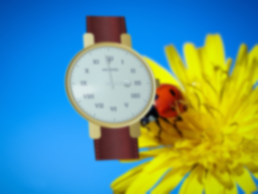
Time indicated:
2h59
